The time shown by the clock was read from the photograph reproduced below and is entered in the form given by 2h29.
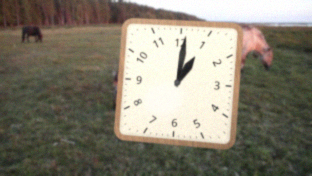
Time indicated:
1h01
